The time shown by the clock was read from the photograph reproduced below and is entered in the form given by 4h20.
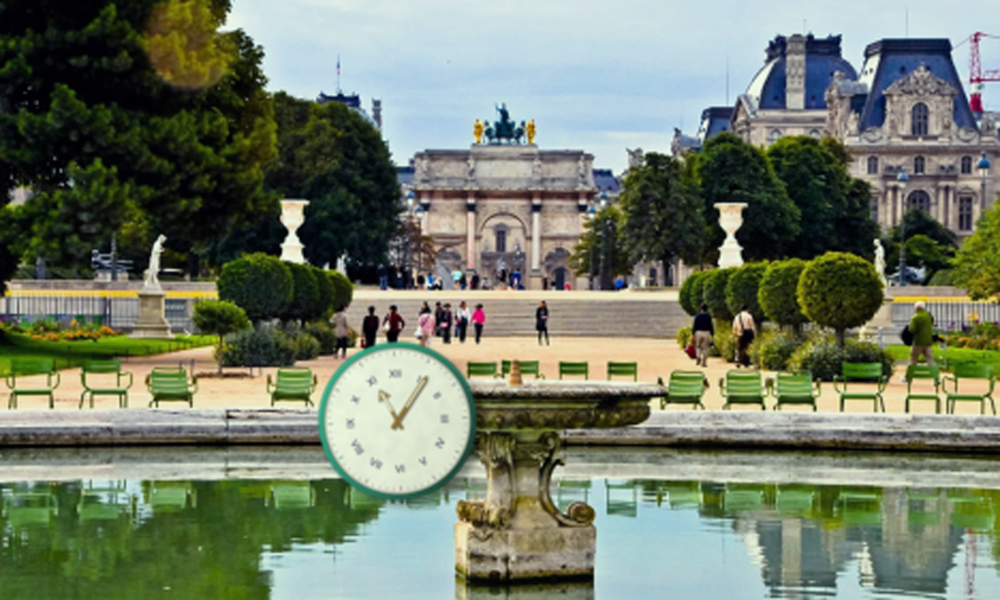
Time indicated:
11h06
